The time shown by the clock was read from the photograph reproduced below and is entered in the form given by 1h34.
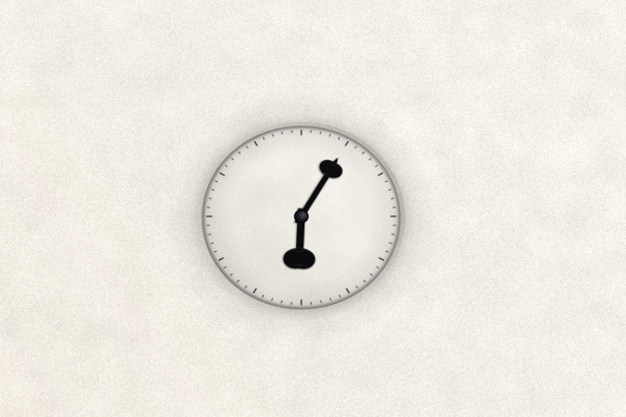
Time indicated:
6h05
